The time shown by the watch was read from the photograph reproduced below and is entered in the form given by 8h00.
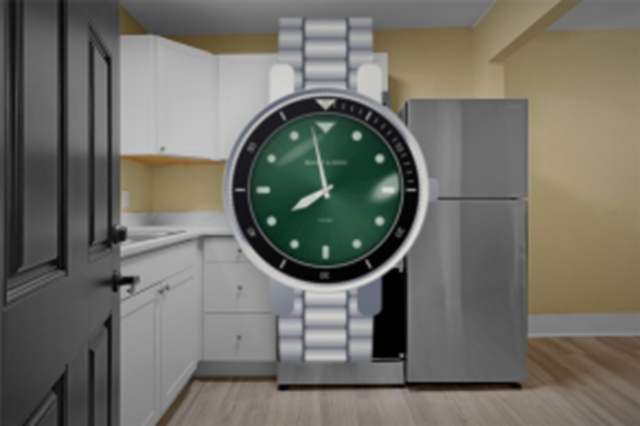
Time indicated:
7h58
